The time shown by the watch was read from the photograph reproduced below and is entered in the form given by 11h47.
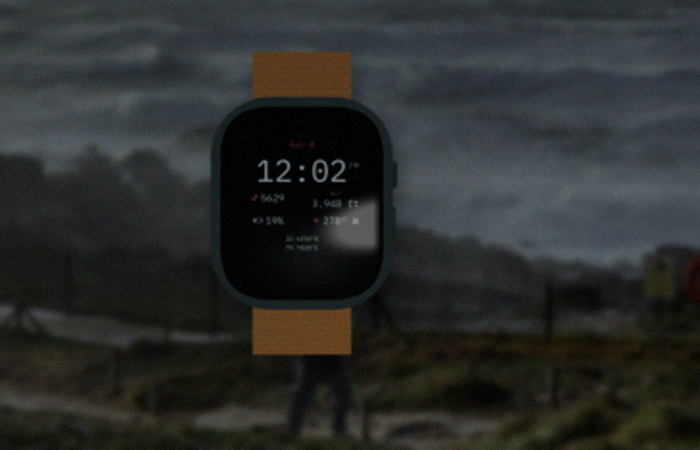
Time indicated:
12h02
